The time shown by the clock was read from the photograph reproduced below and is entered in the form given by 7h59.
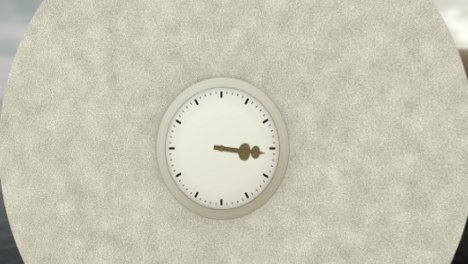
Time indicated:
3h16
